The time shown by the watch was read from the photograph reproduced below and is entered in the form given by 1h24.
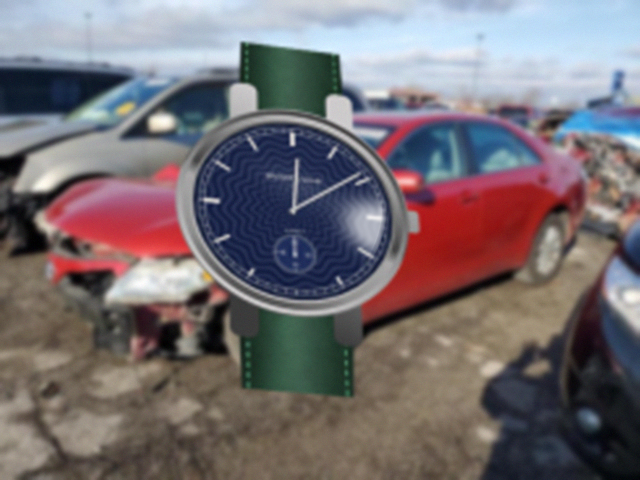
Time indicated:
12h09
